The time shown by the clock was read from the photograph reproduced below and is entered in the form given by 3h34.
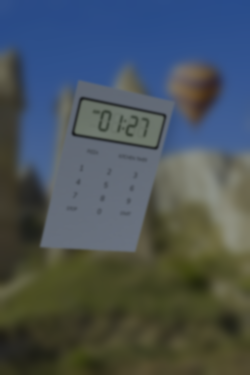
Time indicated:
1h27
